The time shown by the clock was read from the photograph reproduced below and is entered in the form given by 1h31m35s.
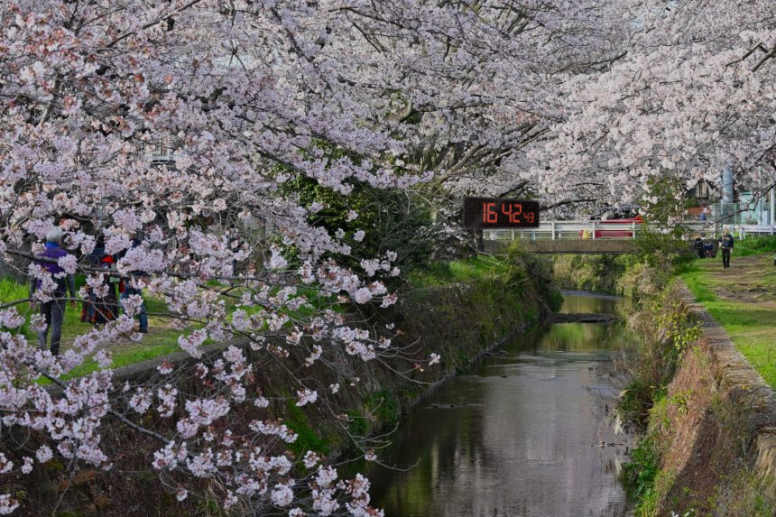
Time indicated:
16h42m43s
